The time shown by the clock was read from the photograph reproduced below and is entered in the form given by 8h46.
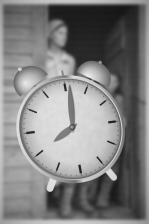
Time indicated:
8h01
